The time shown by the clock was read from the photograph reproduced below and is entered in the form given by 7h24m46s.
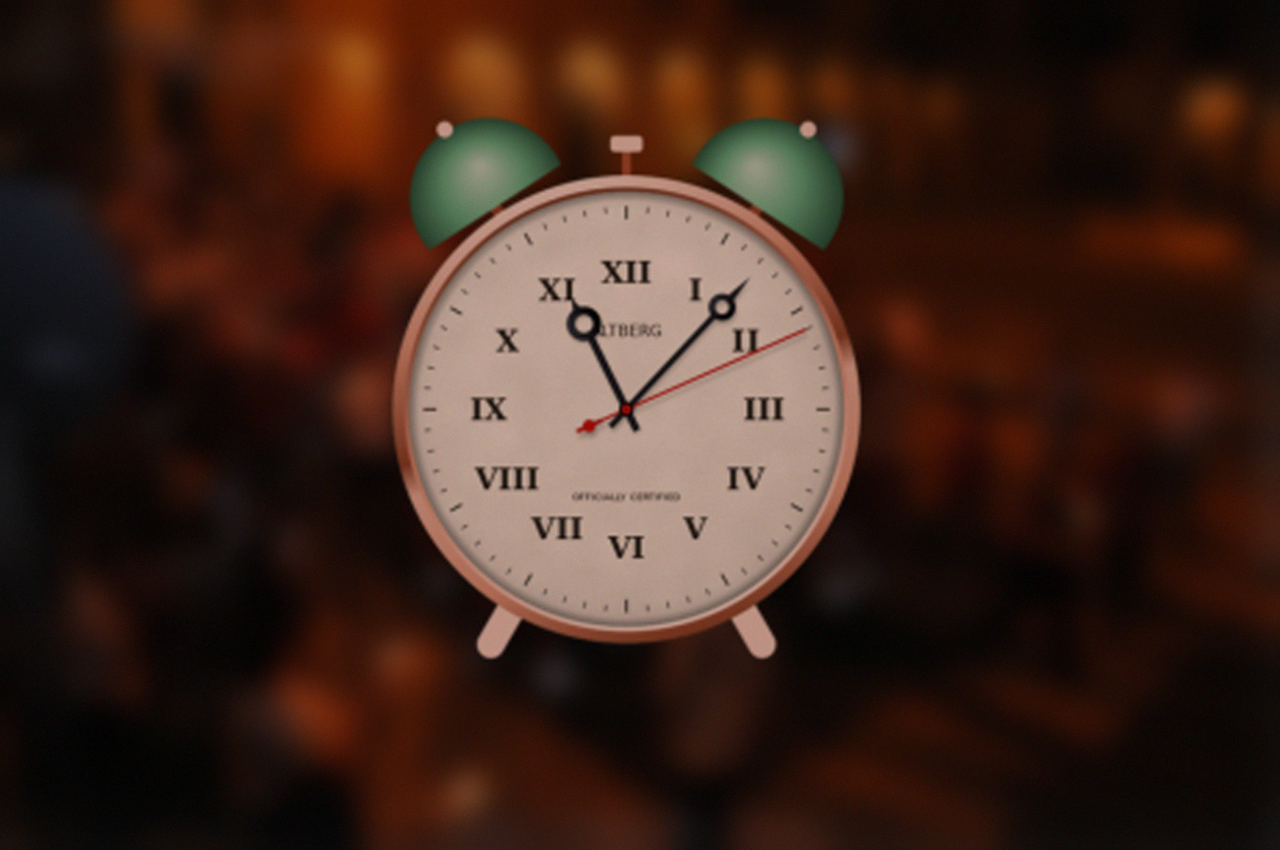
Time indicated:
11h07m11s
